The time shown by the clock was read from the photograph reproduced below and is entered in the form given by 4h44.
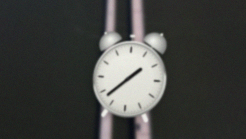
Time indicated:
1h38
